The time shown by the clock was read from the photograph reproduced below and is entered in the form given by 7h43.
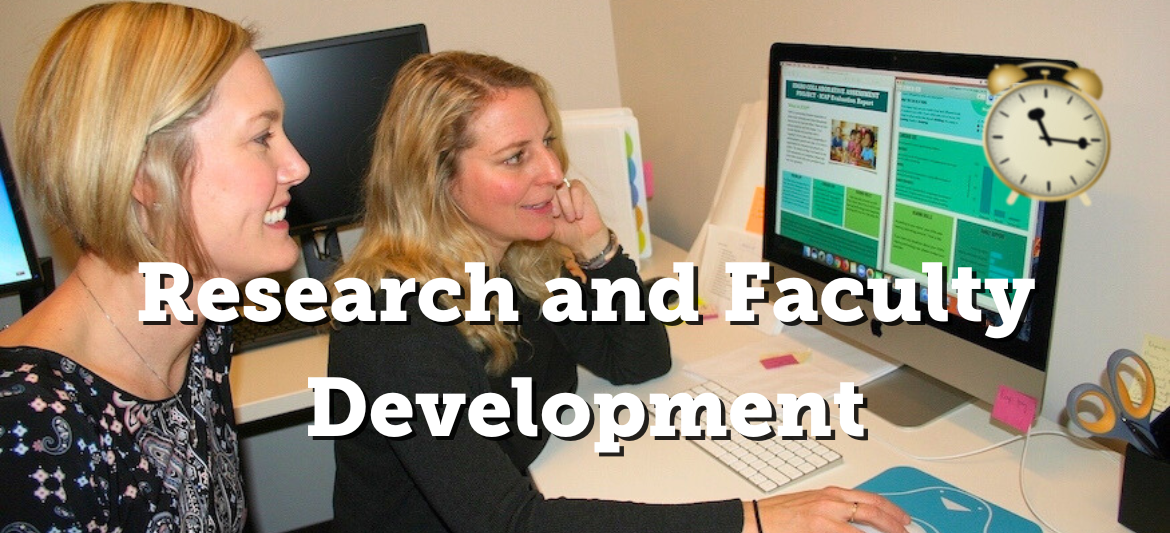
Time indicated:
11h16
